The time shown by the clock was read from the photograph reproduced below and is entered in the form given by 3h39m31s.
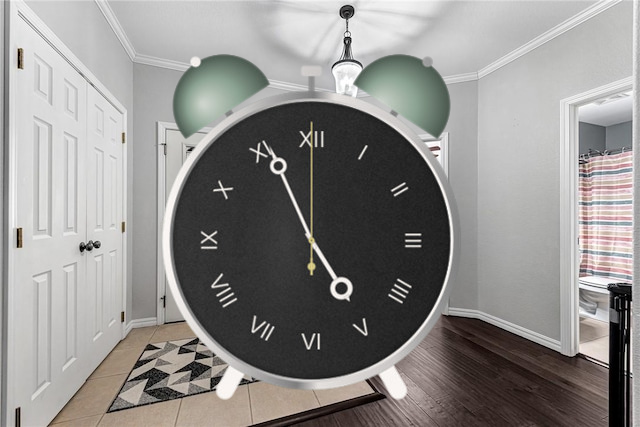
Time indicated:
4h56m00s
